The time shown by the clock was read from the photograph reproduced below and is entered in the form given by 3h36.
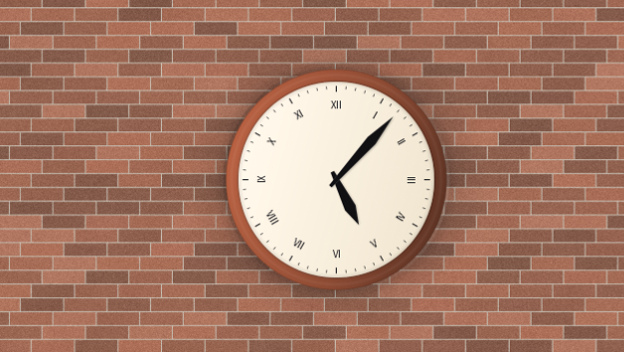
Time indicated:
5h07
